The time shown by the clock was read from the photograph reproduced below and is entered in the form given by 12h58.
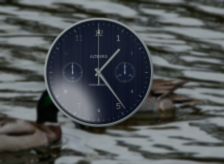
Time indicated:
1h24
